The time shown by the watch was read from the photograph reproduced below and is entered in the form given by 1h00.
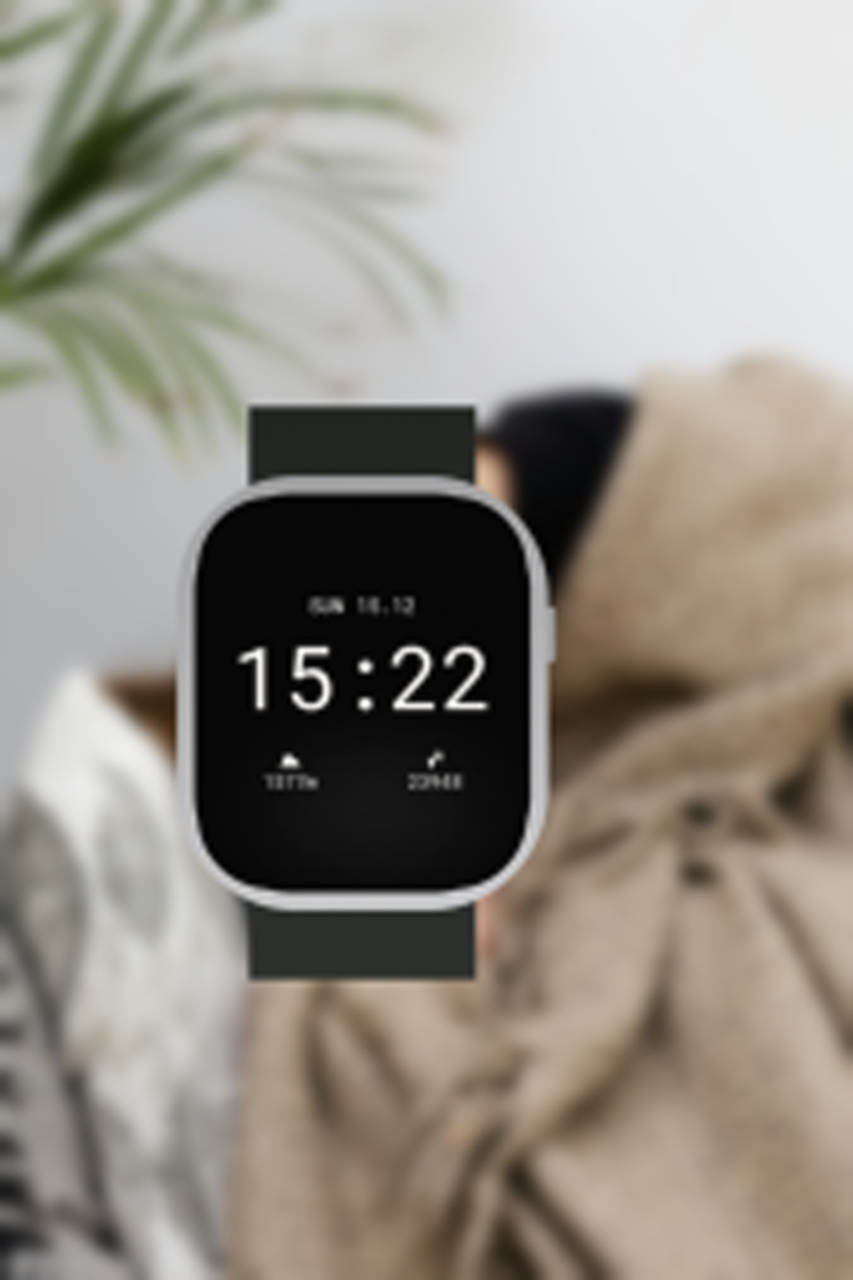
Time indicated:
15h22
